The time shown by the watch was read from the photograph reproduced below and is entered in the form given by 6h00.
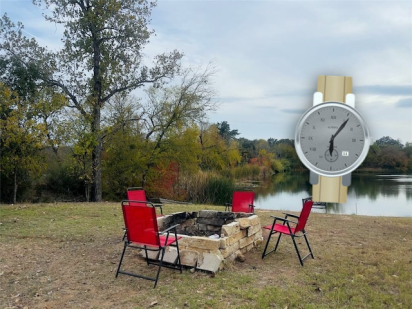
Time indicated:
6h06
